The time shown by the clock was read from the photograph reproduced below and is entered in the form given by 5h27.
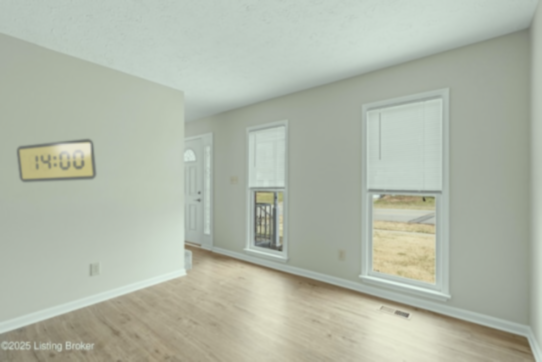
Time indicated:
14h00
